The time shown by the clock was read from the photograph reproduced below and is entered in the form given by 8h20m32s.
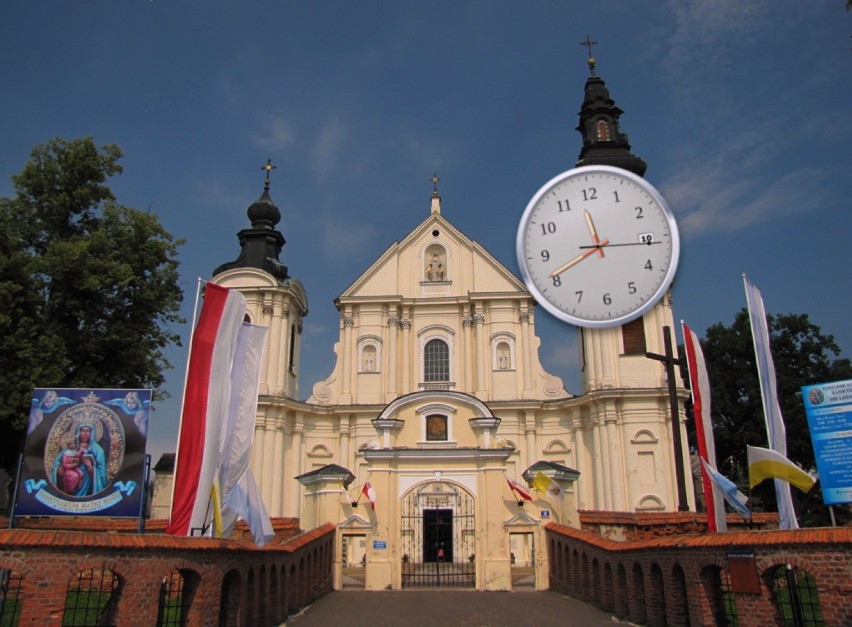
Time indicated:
11h41m16s
